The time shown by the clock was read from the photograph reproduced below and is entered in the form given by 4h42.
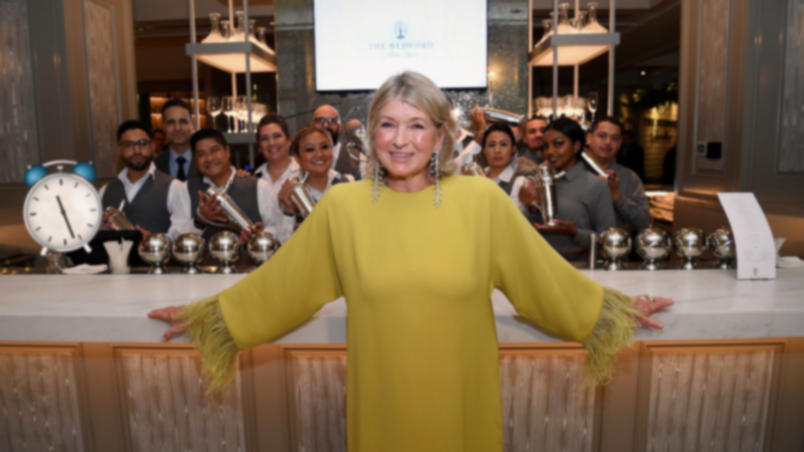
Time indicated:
11h27
